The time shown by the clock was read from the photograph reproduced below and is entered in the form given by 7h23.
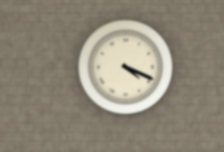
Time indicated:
4h19
